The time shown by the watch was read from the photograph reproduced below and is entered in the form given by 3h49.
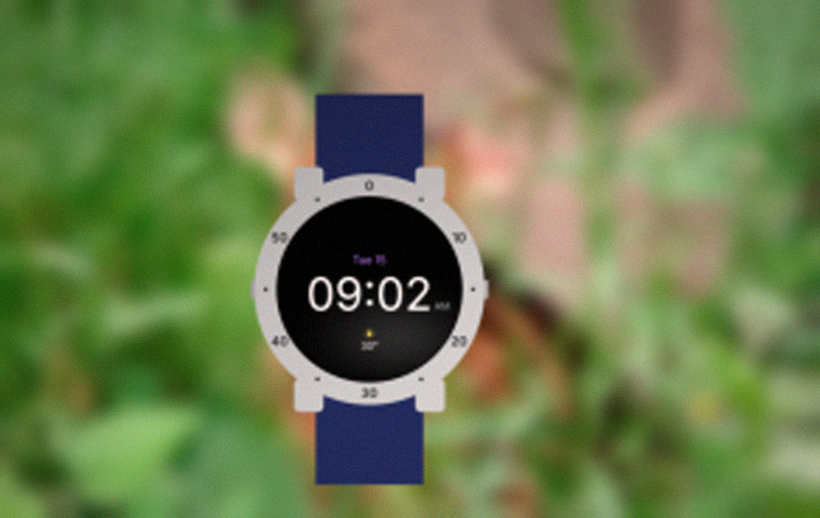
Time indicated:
9h02
